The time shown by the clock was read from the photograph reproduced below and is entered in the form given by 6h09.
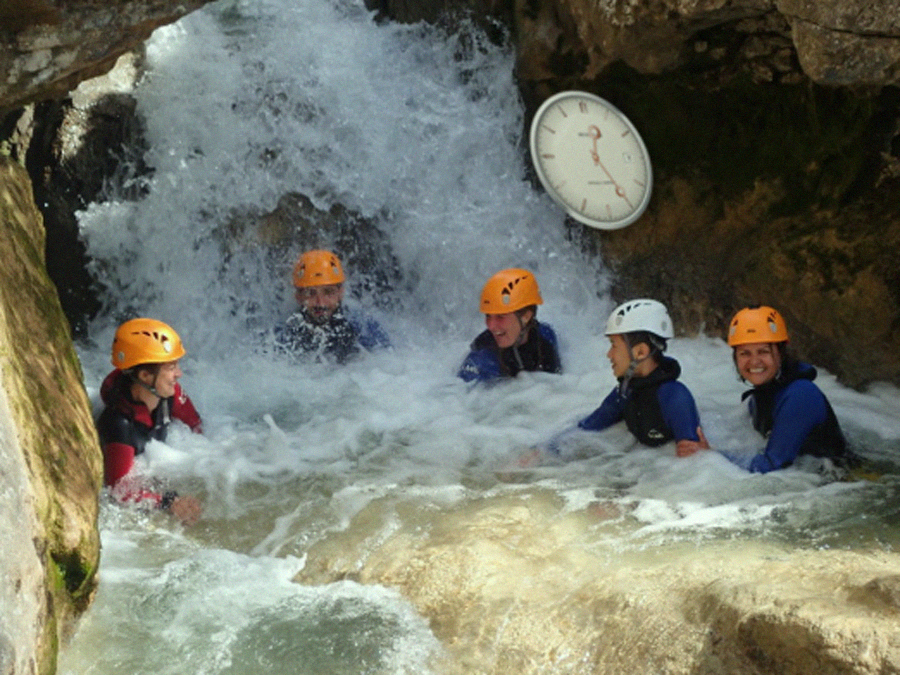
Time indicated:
12h25
